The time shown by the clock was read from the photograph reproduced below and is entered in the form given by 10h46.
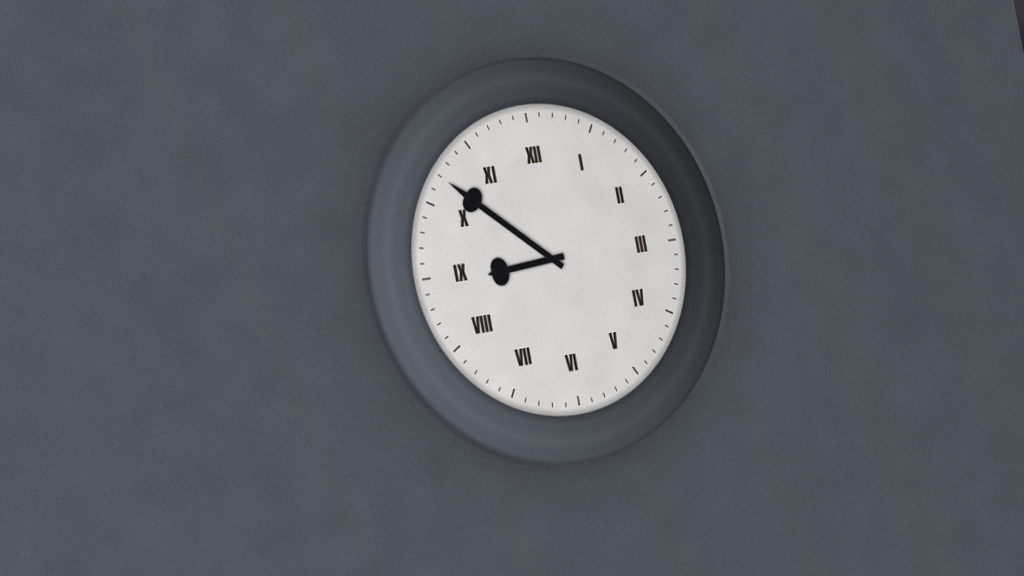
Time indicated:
8h52
